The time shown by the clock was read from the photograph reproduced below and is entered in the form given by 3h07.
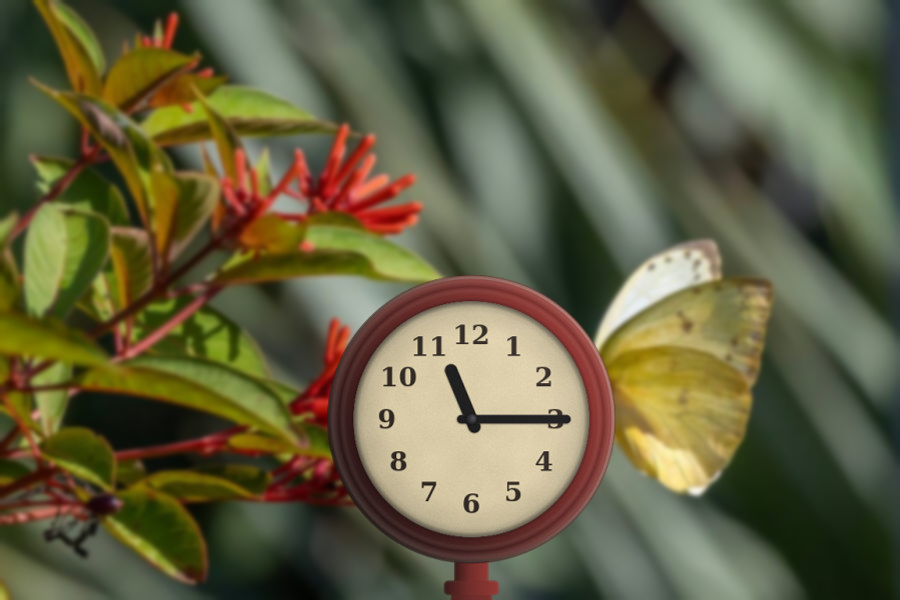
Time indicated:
11h15
